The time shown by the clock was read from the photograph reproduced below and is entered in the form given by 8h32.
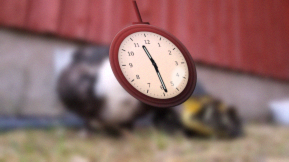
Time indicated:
11h29
